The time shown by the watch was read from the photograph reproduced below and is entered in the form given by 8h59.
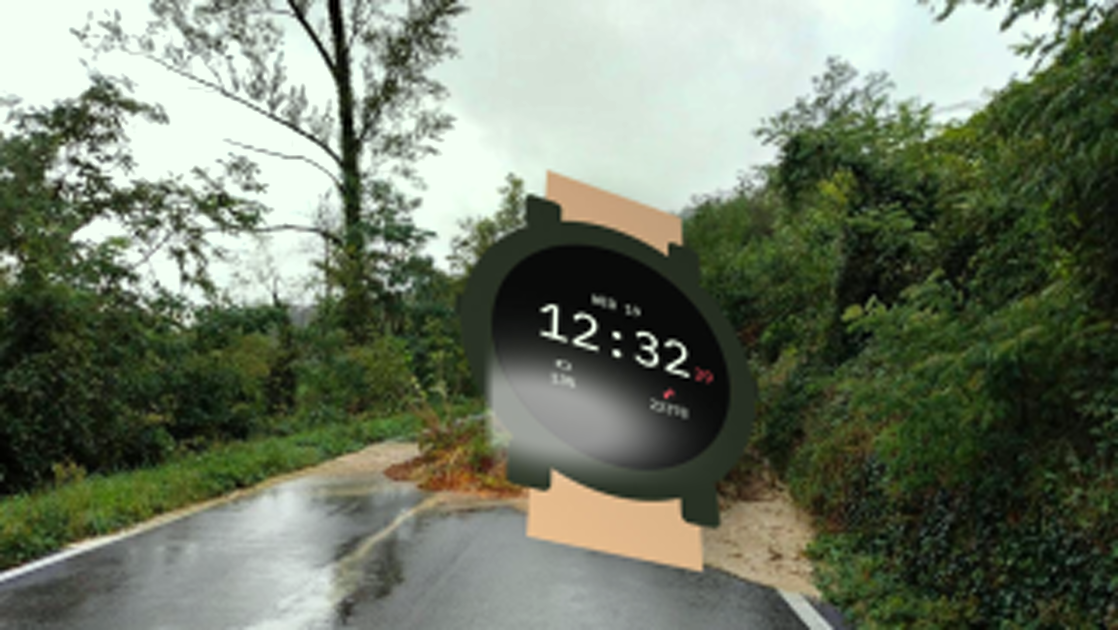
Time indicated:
12h32
